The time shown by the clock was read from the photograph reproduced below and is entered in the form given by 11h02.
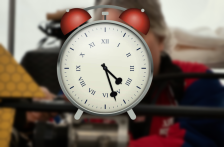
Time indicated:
4h27
